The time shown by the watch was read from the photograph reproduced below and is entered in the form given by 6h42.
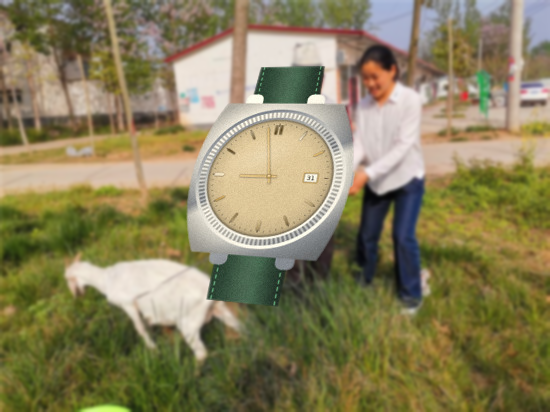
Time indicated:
8h58
